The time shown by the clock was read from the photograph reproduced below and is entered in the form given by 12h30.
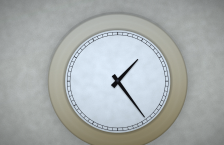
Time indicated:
1h24
